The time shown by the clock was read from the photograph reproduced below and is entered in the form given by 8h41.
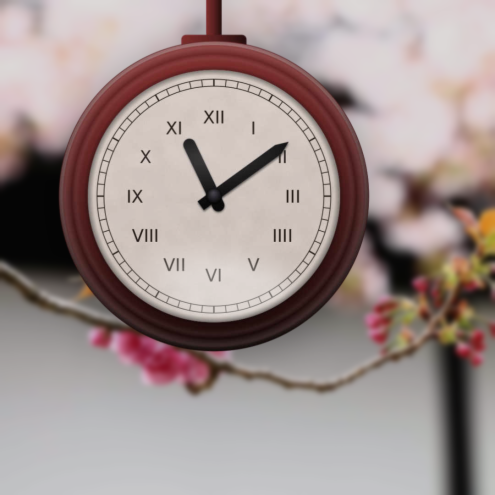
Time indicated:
11h09
